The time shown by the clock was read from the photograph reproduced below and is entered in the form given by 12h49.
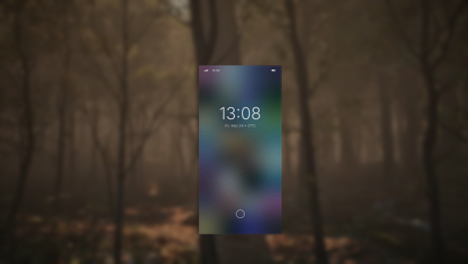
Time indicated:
13h08
